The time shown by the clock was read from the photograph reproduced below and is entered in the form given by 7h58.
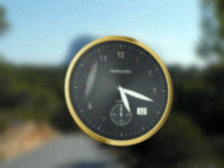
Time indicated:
5h18
